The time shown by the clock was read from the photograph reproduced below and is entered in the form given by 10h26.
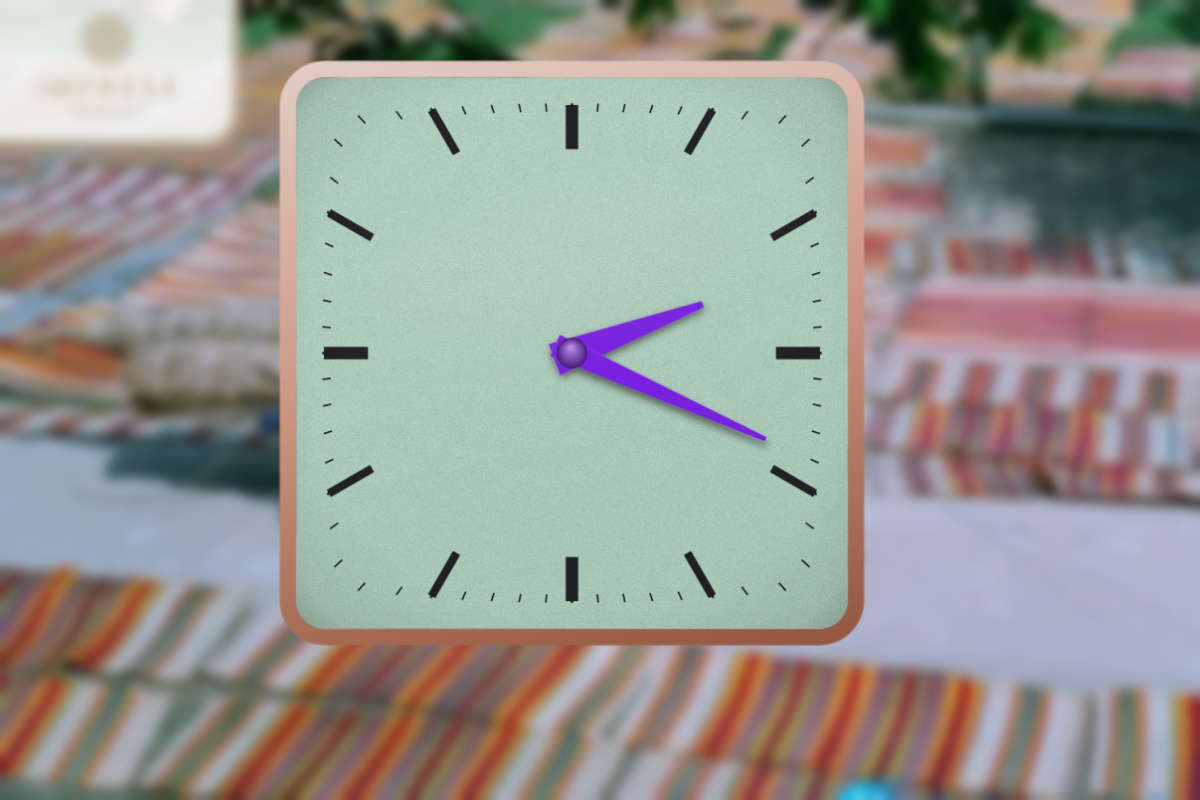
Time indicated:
2h19
